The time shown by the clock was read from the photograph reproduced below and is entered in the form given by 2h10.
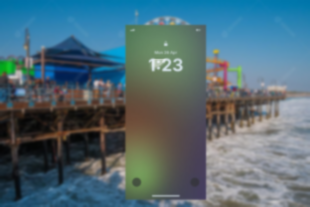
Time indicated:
1h23
